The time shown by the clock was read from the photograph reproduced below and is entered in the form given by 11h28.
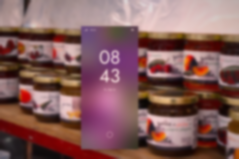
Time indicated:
8h43
